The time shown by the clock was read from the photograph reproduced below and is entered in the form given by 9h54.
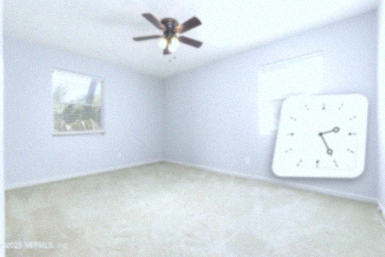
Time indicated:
2h25
